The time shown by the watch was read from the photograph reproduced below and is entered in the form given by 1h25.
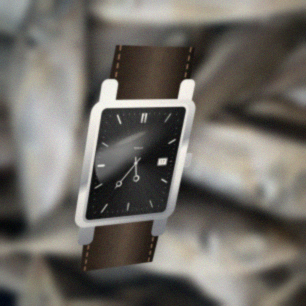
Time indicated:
5h36
